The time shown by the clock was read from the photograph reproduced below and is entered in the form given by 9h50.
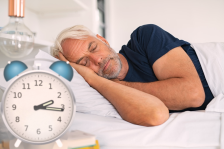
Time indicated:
2h16
